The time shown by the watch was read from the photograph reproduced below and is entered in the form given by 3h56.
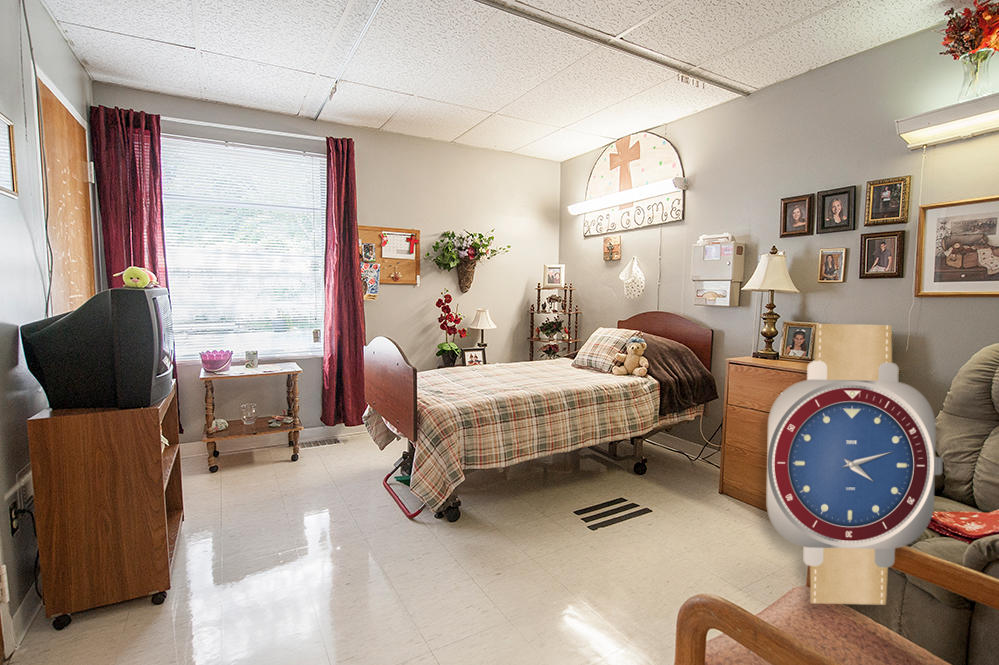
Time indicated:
4h12
